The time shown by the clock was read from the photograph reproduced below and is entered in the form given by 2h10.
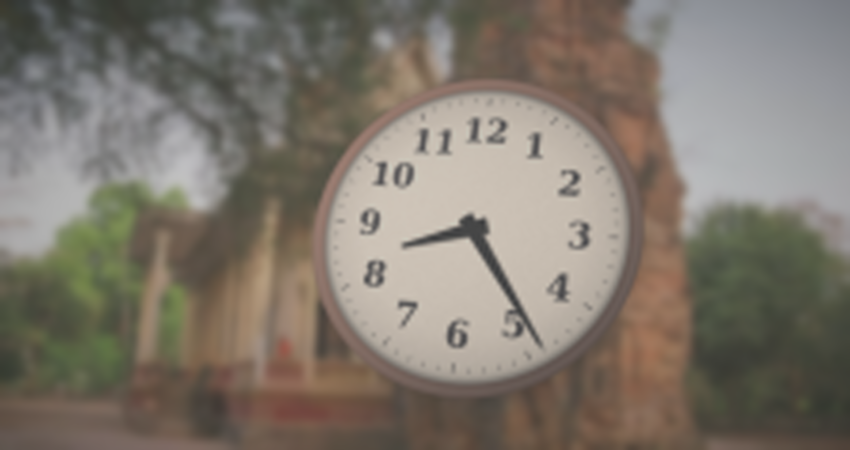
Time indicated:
8h24
